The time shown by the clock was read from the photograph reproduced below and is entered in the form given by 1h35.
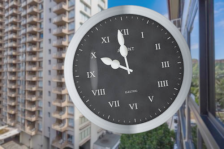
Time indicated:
9h59
